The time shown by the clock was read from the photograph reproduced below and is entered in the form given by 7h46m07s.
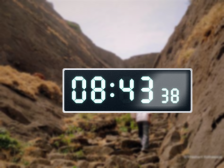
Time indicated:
8h43m38s
